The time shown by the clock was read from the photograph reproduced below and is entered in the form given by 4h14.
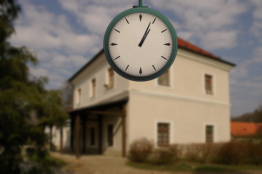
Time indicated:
1h04
